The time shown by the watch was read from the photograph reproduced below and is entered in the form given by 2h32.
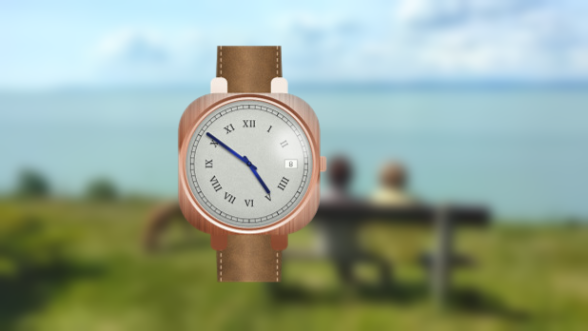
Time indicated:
4h51
